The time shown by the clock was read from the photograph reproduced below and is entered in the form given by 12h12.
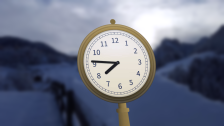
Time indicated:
7h46
